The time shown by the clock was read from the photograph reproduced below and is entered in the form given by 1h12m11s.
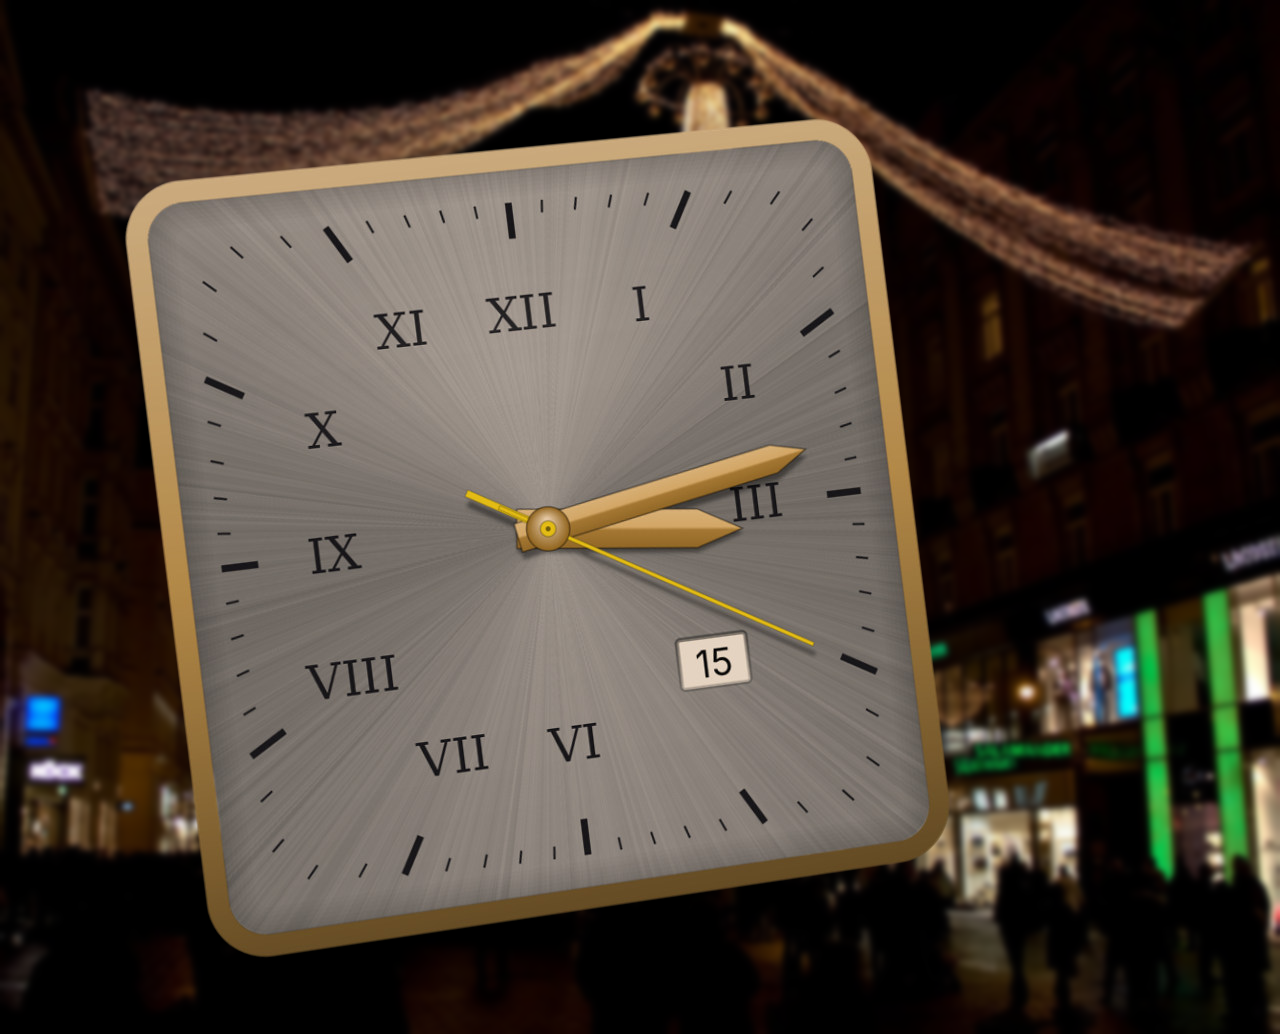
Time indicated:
3h13m20s
